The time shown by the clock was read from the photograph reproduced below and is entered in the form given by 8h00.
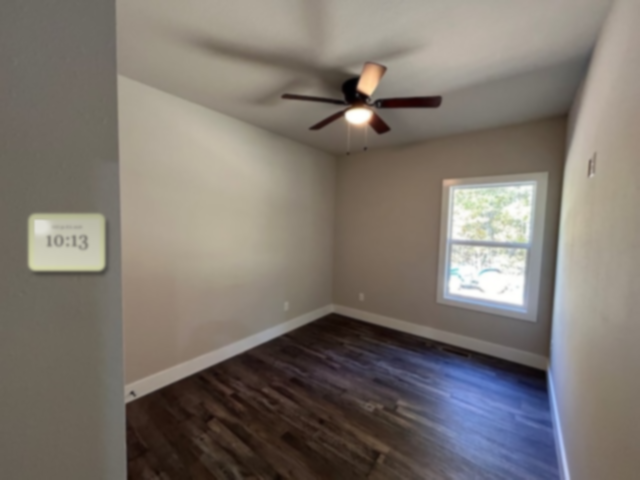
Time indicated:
10h13
